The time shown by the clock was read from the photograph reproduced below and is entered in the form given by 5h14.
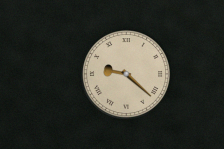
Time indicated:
9h22
